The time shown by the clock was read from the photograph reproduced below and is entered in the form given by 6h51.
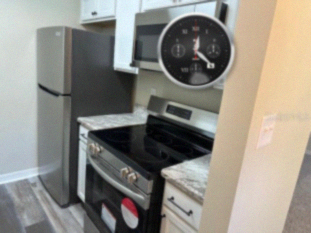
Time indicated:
12h22
